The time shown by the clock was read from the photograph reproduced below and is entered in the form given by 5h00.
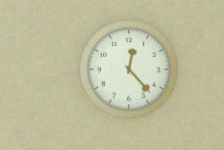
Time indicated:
12h23
